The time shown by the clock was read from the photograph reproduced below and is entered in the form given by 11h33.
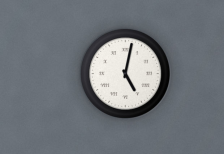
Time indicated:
5h02
